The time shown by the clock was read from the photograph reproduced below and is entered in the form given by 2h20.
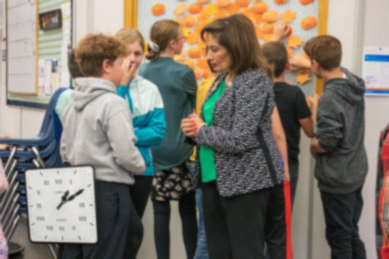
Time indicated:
1h10
